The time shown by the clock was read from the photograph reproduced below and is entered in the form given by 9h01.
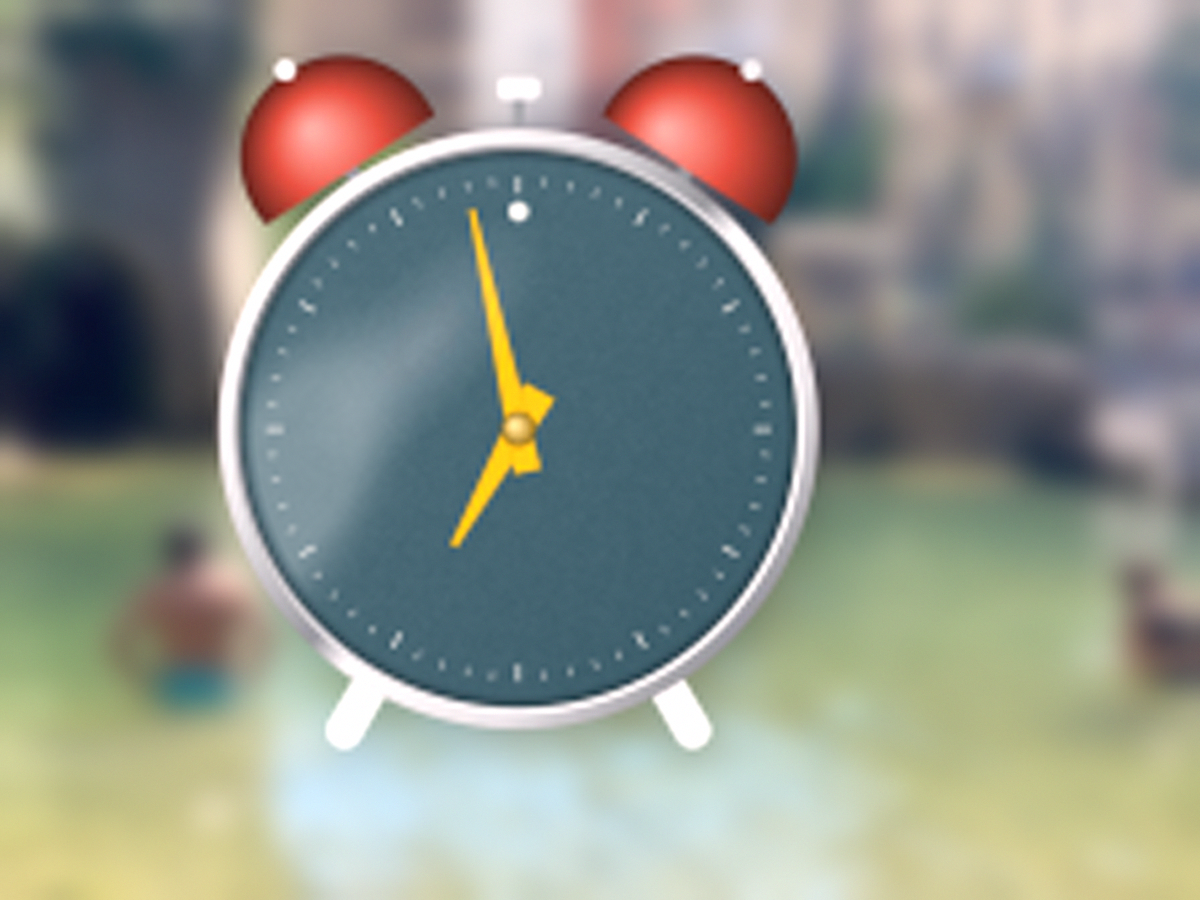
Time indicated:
6h58
